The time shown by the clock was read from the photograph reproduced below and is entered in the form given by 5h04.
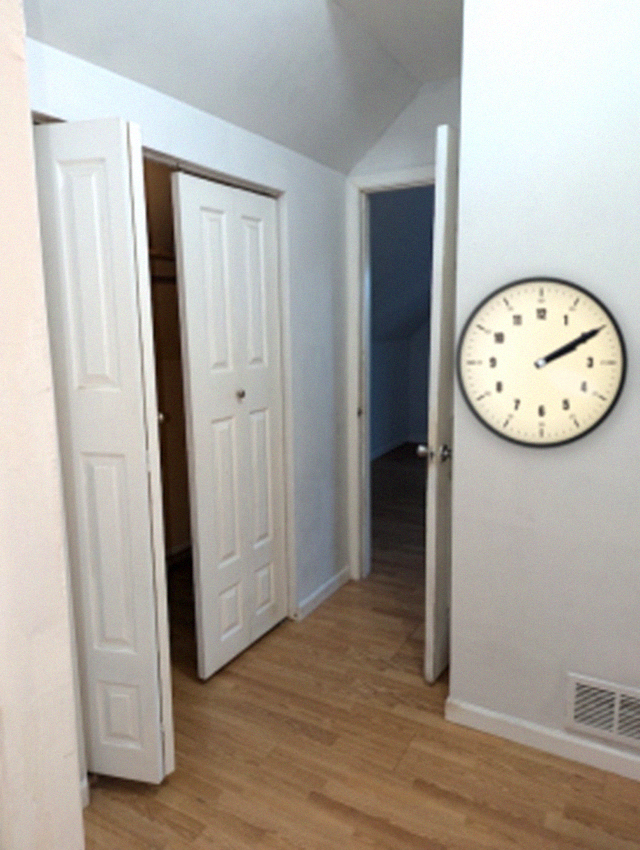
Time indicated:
2h10
